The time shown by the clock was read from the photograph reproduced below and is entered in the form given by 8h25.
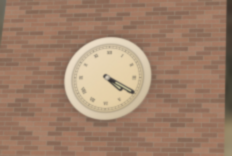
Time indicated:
4h20
